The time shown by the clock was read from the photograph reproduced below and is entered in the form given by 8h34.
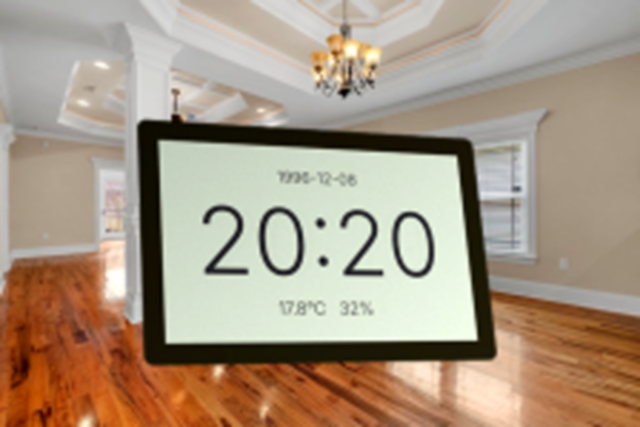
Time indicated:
20h20
